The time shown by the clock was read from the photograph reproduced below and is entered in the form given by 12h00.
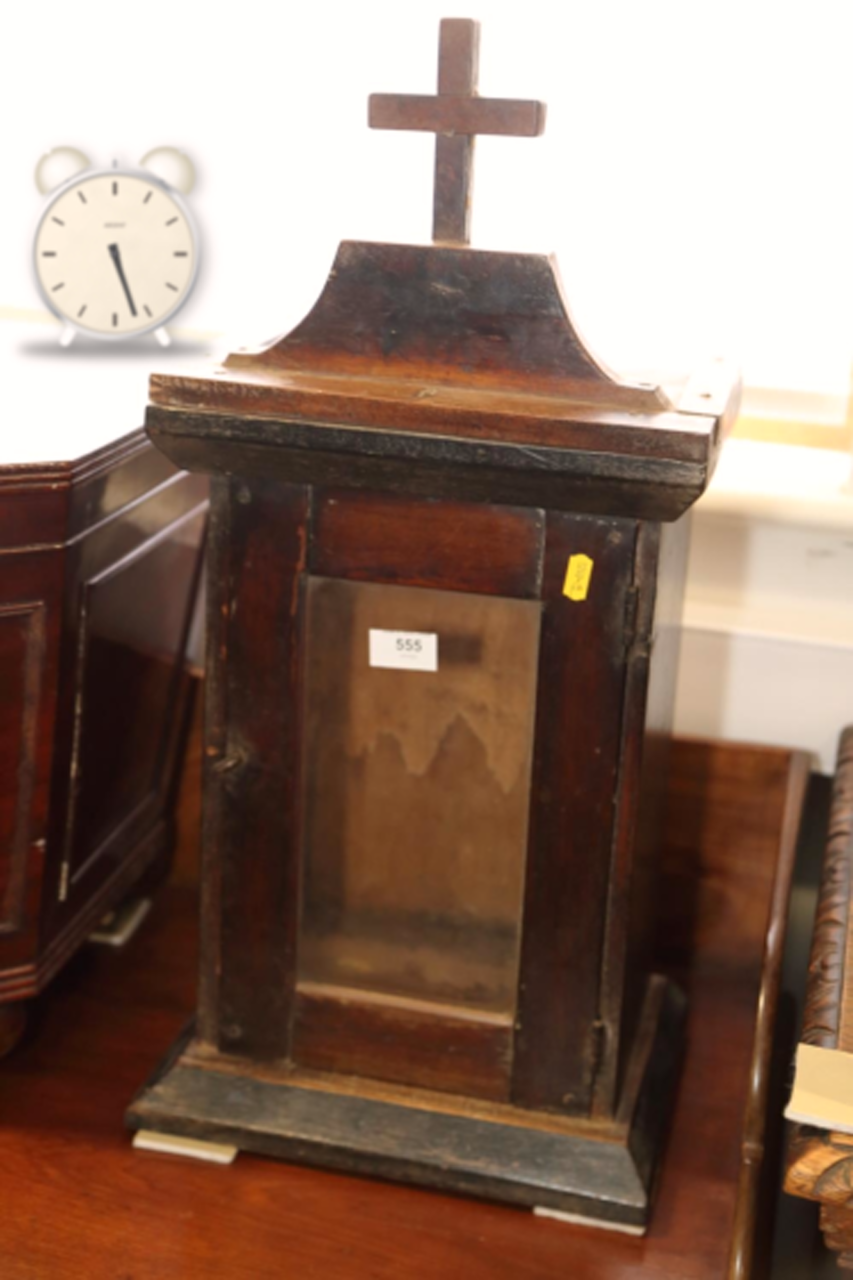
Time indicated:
5h27
